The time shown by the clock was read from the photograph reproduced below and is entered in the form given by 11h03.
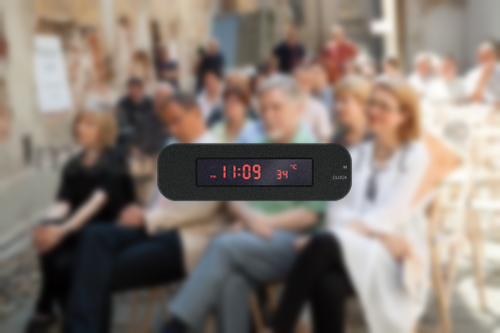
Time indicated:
11h09
